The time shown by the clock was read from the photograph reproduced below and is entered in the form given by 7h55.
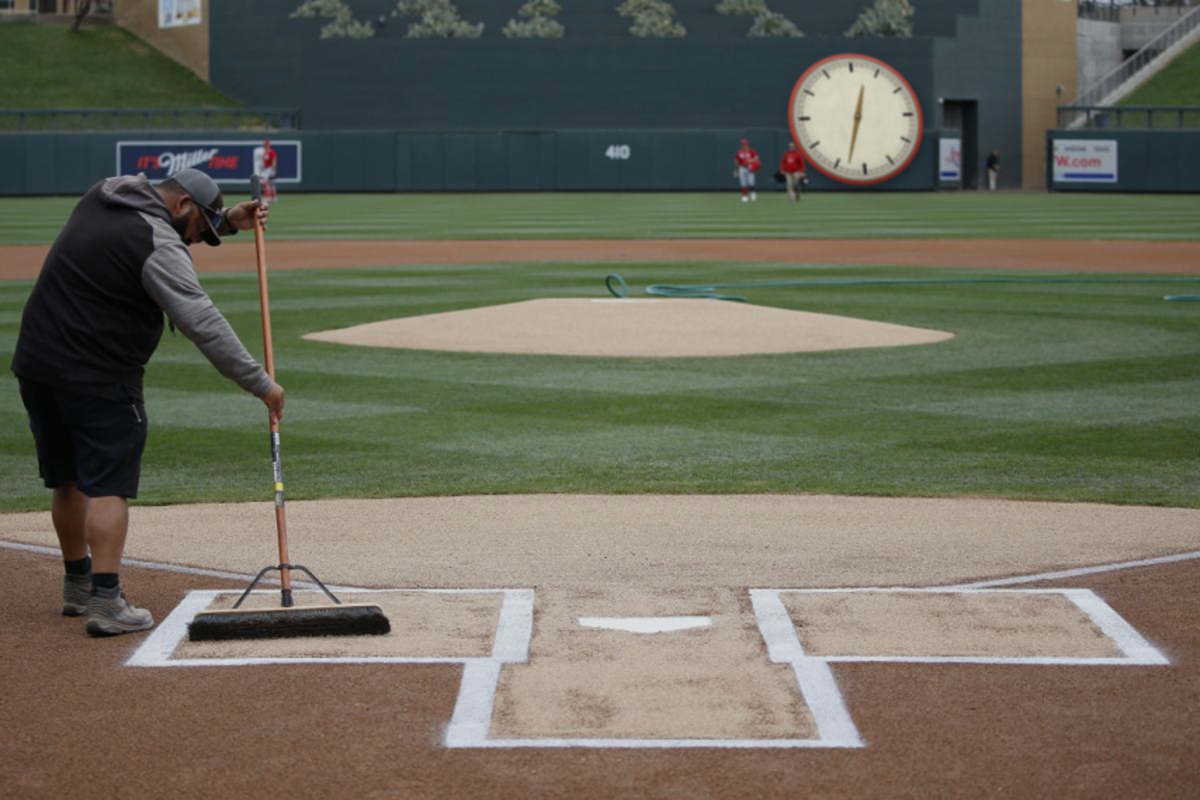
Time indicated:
12h33
